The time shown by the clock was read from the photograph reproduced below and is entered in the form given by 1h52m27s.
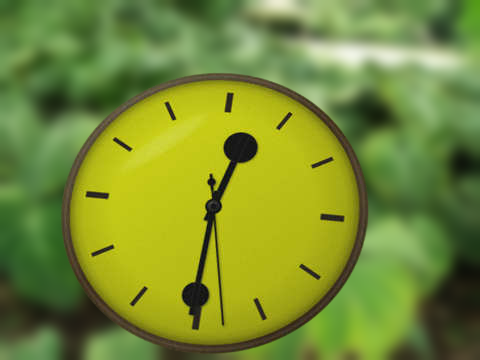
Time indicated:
12h30m28s
